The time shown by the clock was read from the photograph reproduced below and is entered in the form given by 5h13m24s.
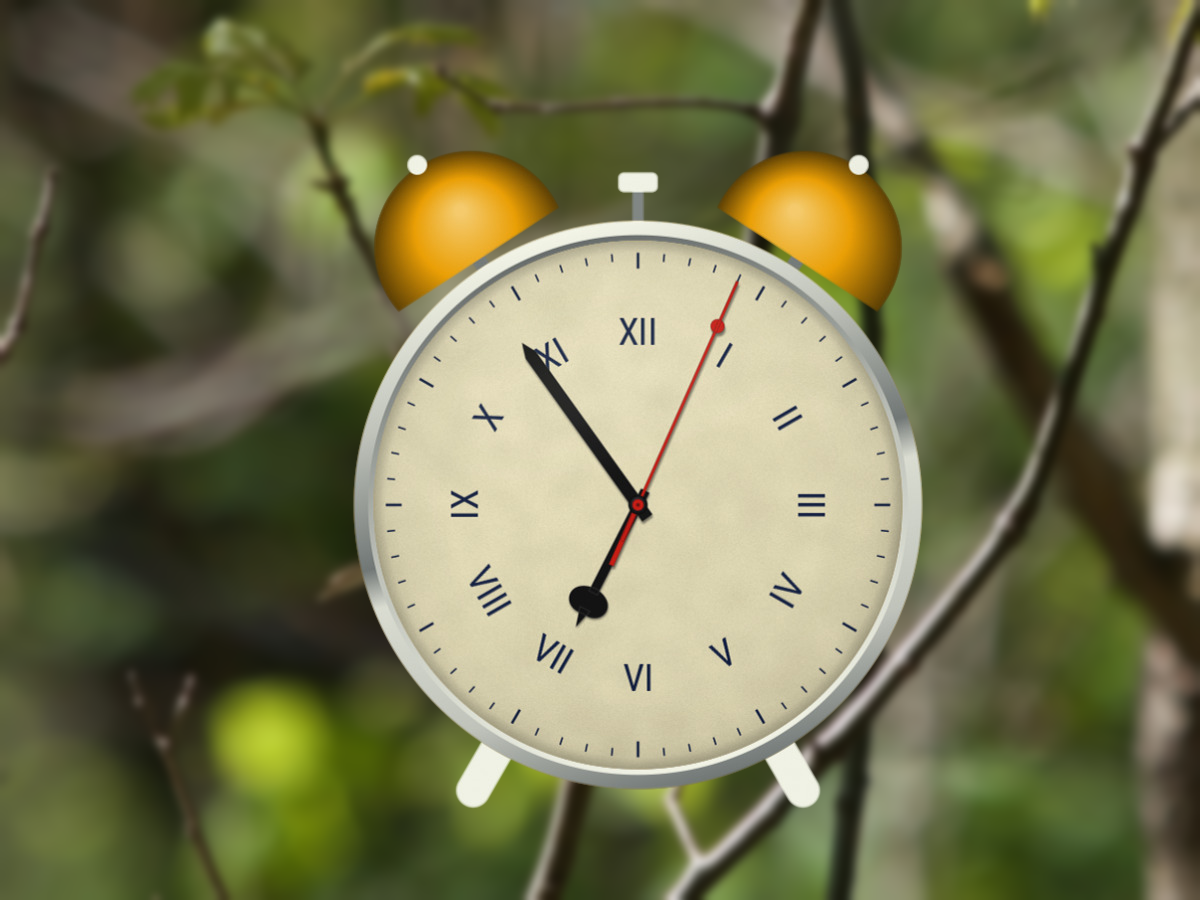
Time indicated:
6h54m04s
